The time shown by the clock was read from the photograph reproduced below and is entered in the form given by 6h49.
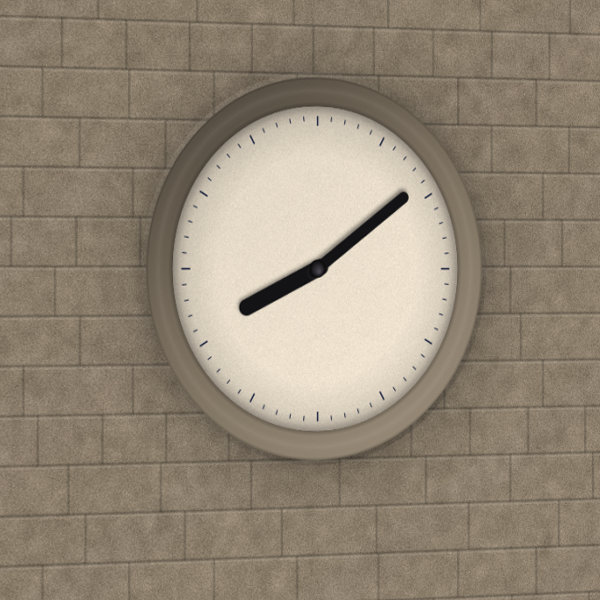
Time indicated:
8h09
